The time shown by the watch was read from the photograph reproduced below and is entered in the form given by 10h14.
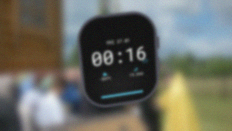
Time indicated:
0h16
